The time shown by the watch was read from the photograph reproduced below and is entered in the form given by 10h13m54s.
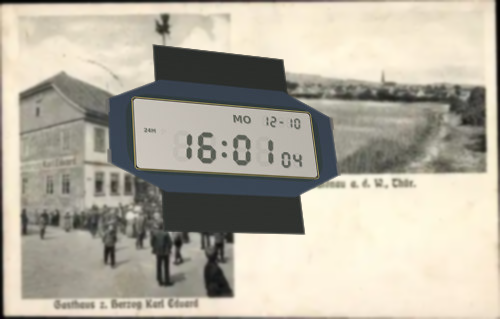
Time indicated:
16h01m04s
